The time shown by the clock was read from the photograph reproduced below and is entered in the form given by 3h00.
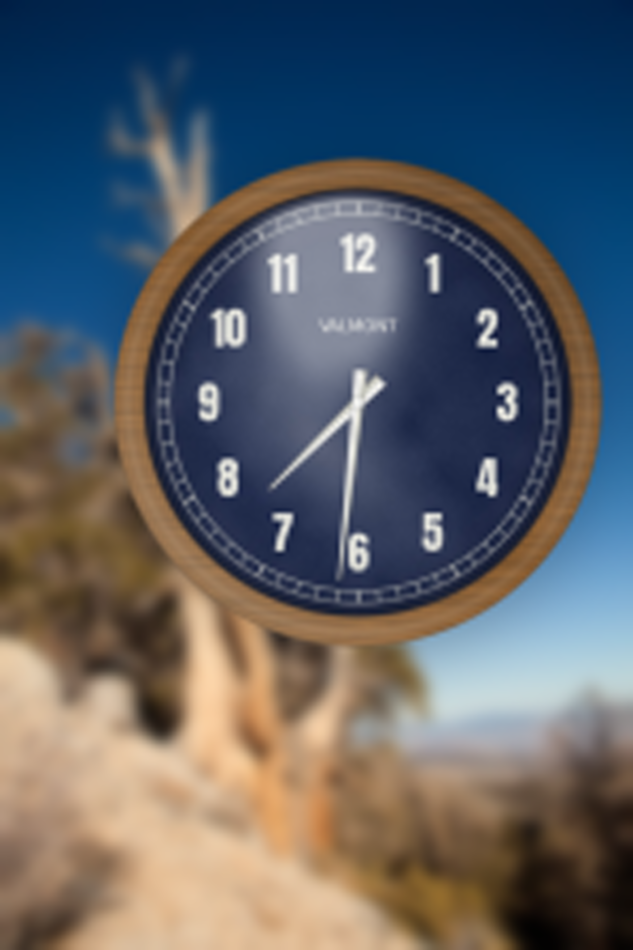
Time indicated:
7h31
